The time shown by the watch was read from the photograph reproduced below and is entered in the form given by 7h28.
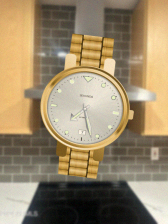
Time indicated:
7h27
